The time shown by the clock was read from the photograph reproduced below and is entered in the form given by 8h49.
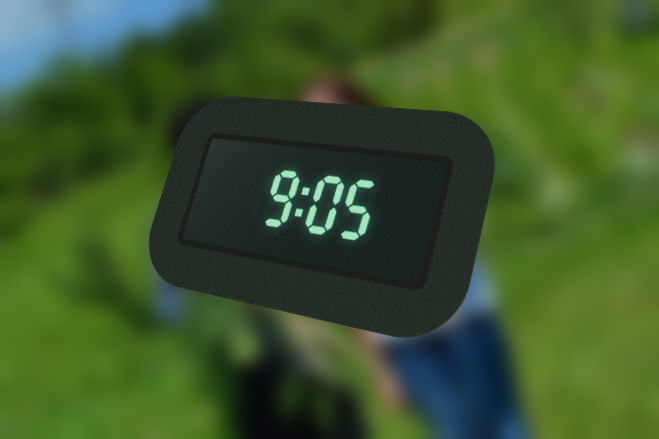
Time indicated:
9h05
